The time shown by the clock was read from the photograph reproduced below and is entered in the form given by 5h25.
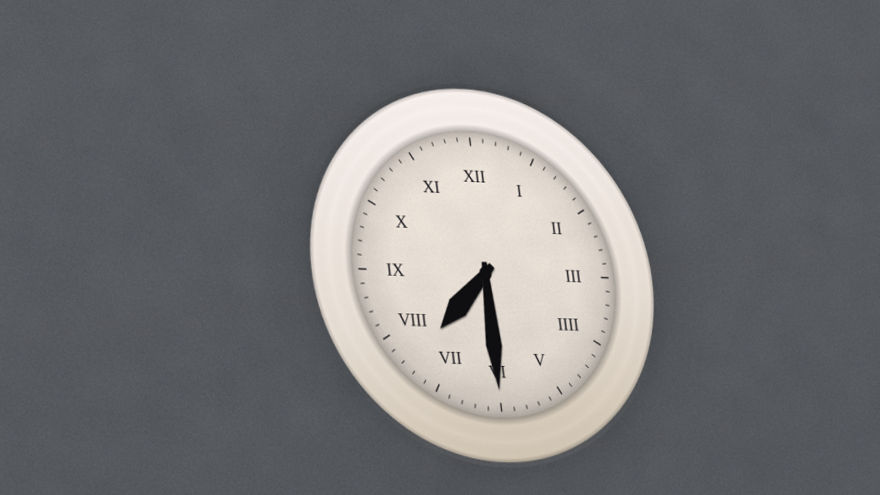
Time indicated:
7h30
